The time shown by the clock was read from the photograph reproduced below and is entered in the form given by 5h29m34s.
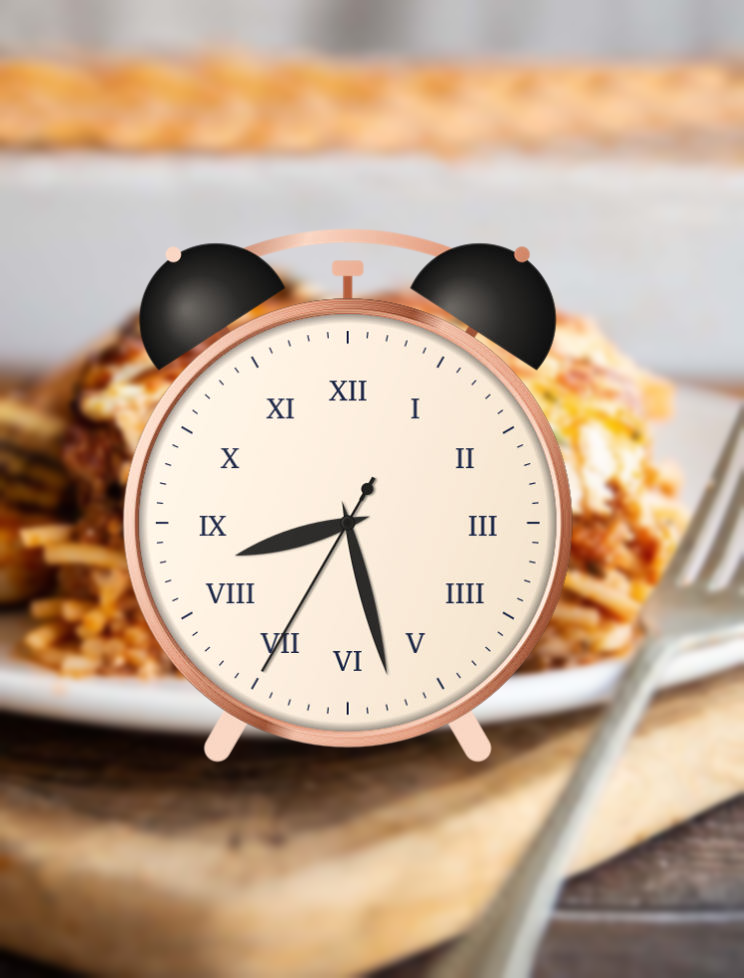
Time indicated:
8h27m35s
